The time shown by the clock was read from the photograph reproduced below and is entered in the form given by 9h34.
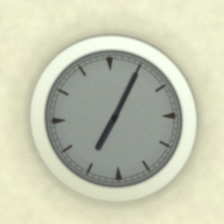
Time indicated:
7h05
